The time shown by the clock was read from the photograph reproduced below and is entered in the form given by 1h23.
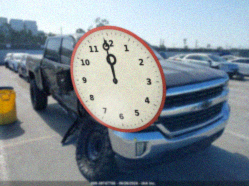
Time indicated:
11h59
